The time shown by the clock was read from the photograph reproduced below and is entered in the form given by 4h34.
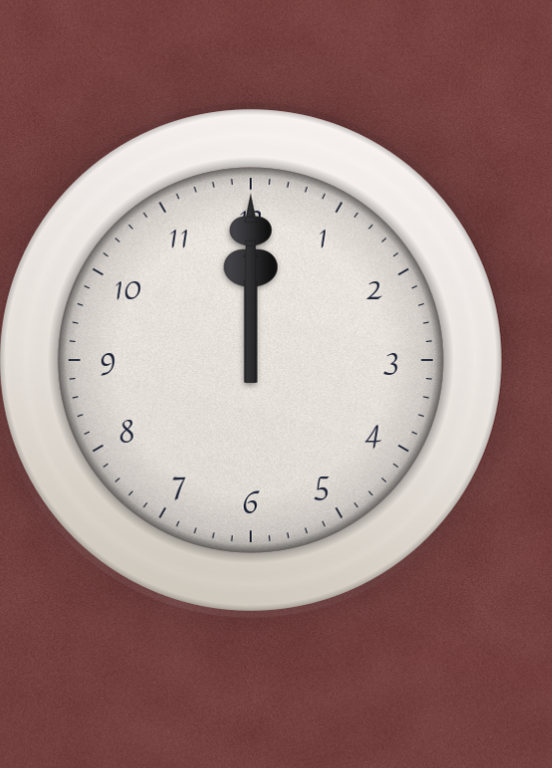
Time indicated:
12h00
